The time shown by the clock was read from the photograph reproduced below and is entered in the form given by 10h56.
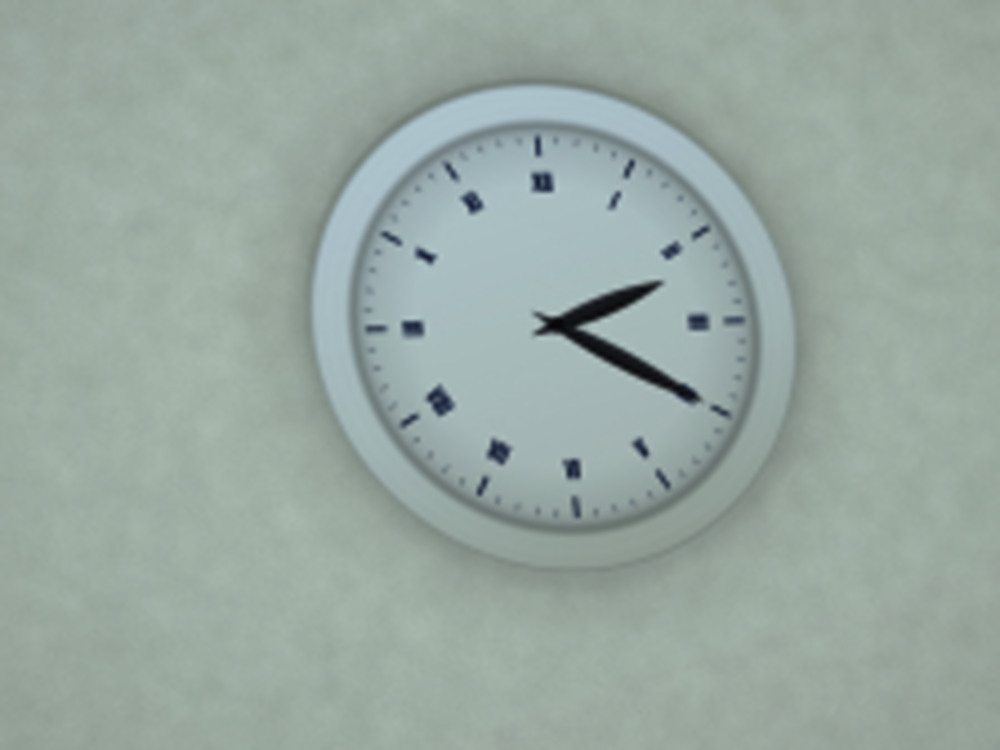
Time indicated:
2h20
